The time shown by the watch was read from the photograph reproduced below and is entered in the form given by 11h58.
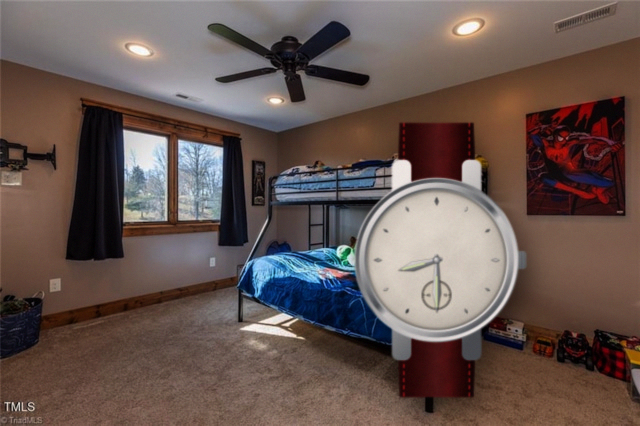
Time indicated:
8h30
